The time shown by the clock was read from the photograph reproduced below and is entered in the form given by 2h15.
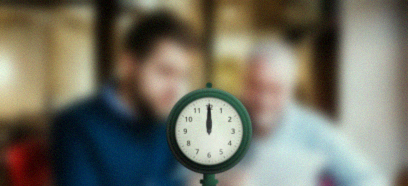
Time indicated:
12h00
